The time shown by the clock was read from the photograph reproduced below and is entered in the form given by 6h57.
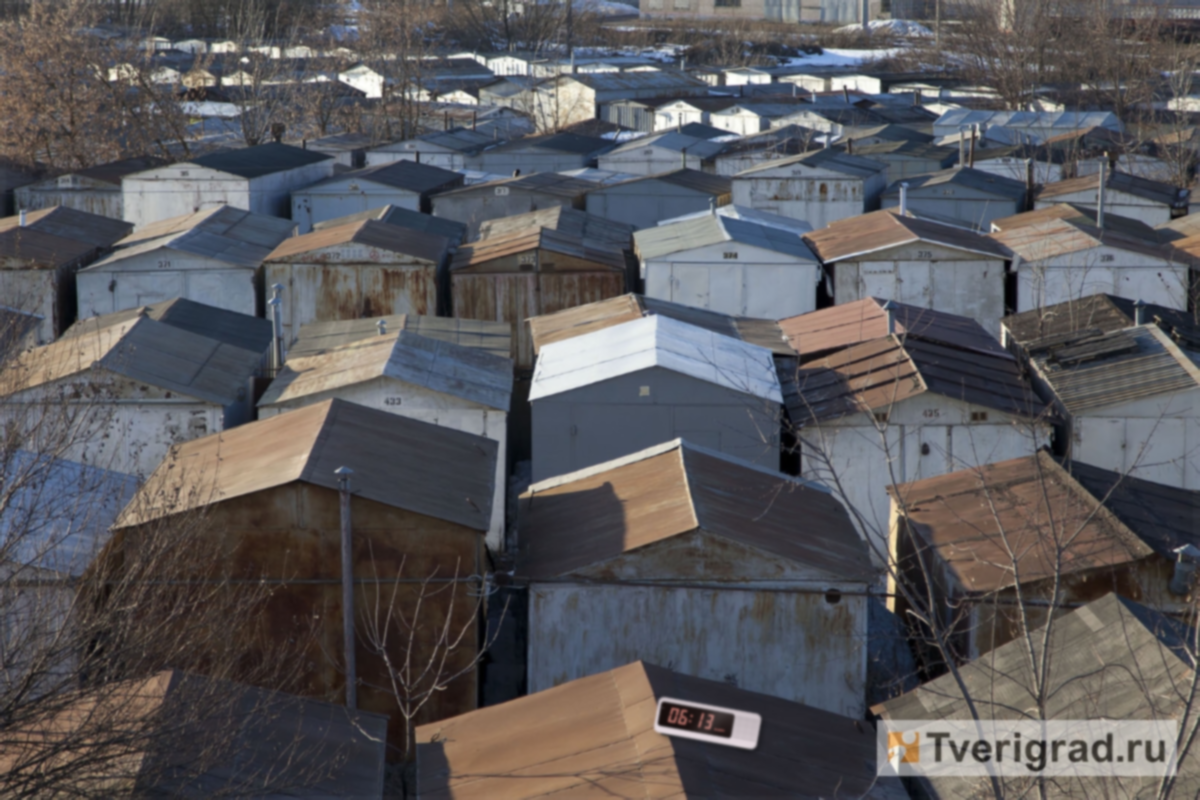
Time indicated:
6h13
